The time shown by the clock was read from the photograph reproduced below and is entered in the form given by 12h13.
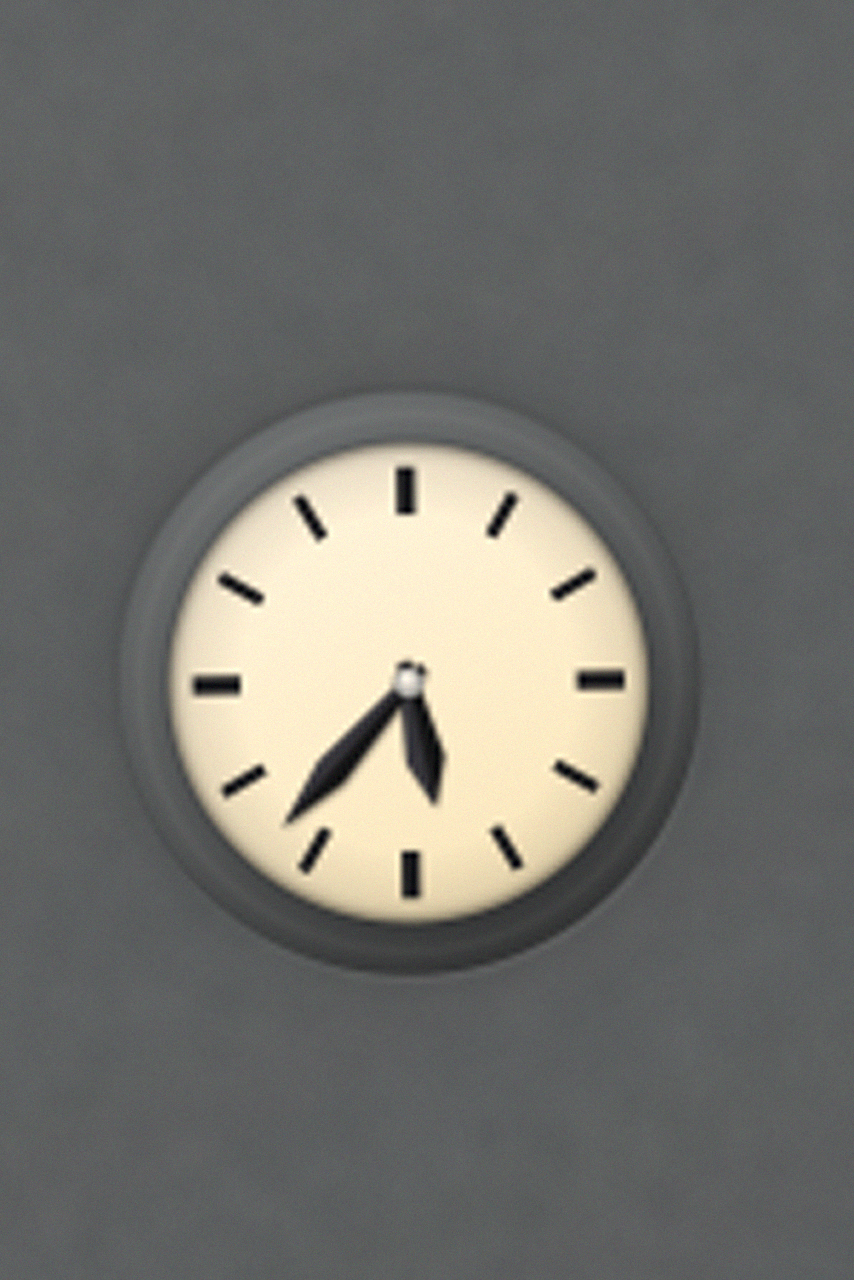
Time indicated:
5h37
